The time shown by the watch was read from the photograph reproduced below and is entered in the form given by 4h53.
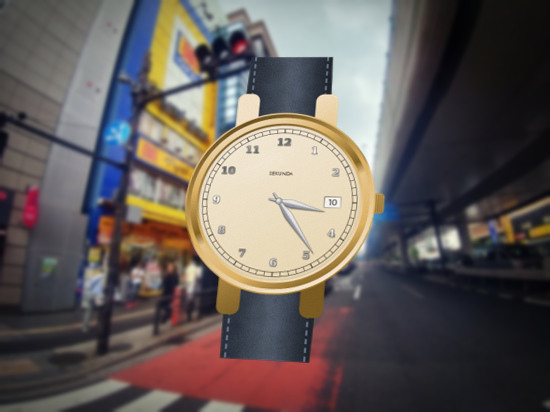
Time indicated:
3h24
